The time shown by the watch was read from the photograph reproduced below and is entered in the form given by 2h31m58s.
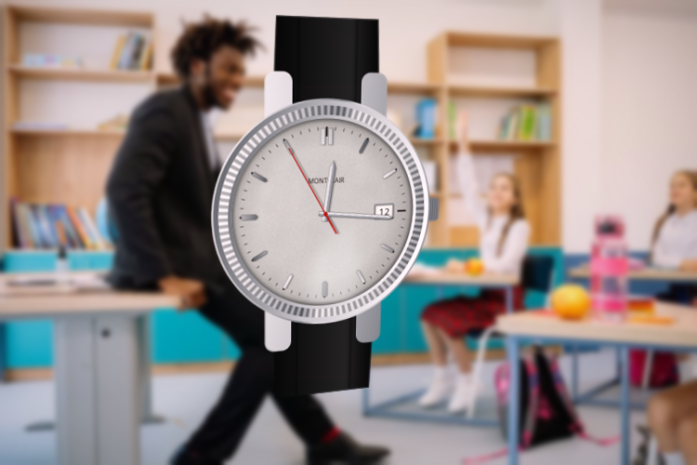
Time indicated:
12h15m55s
